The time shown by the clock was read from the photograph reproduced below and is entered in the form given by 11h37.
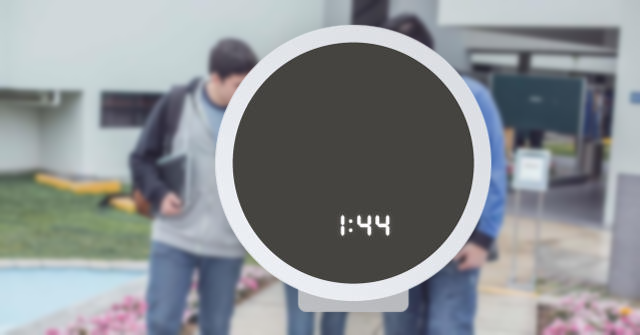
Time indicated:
1h44
